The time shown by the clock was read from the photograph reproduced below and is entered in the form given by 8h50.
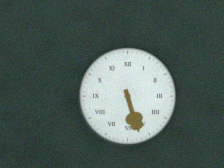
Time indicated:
5h27
